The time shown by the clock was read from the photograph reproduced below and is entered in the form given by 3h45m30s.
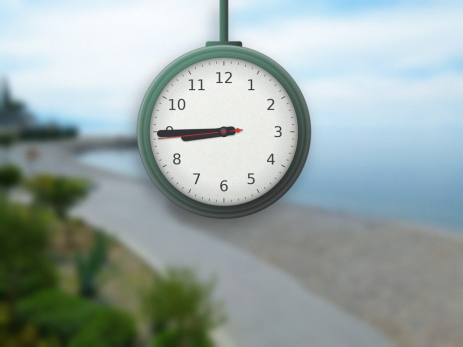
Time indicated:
8h44m44s
